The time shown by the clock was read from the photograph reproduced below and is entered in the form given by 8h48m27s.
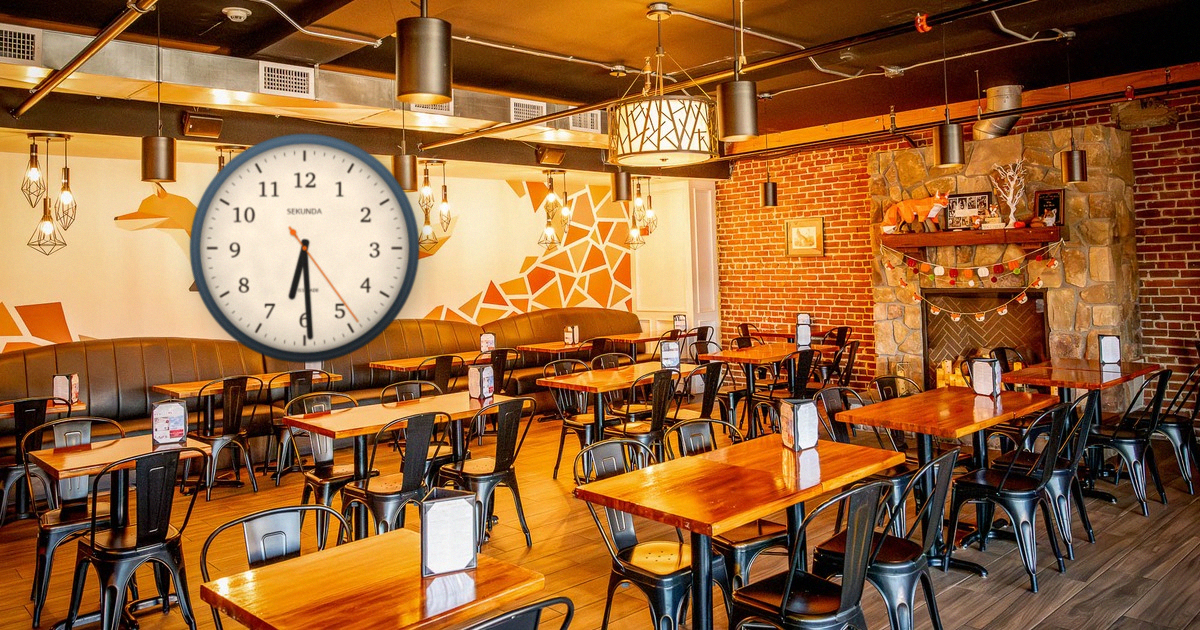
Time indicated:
6h29m24s
